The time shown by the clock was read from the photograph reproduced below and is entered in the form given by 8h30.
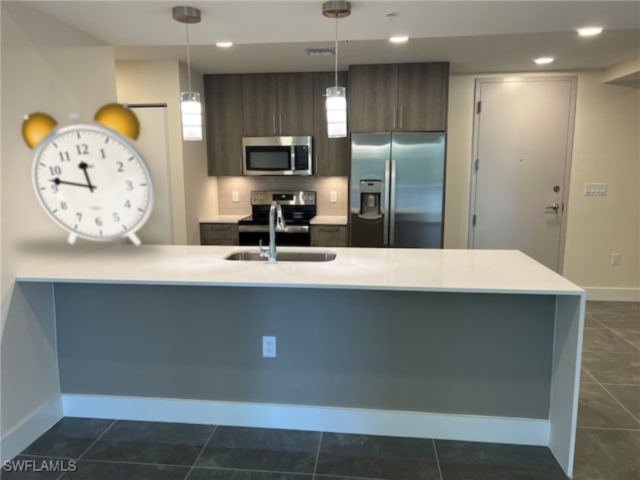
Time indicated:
11h47
